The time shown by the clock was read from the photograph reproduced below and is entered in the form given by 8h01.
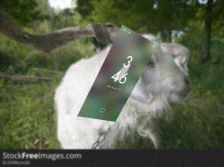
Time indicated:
3h46
